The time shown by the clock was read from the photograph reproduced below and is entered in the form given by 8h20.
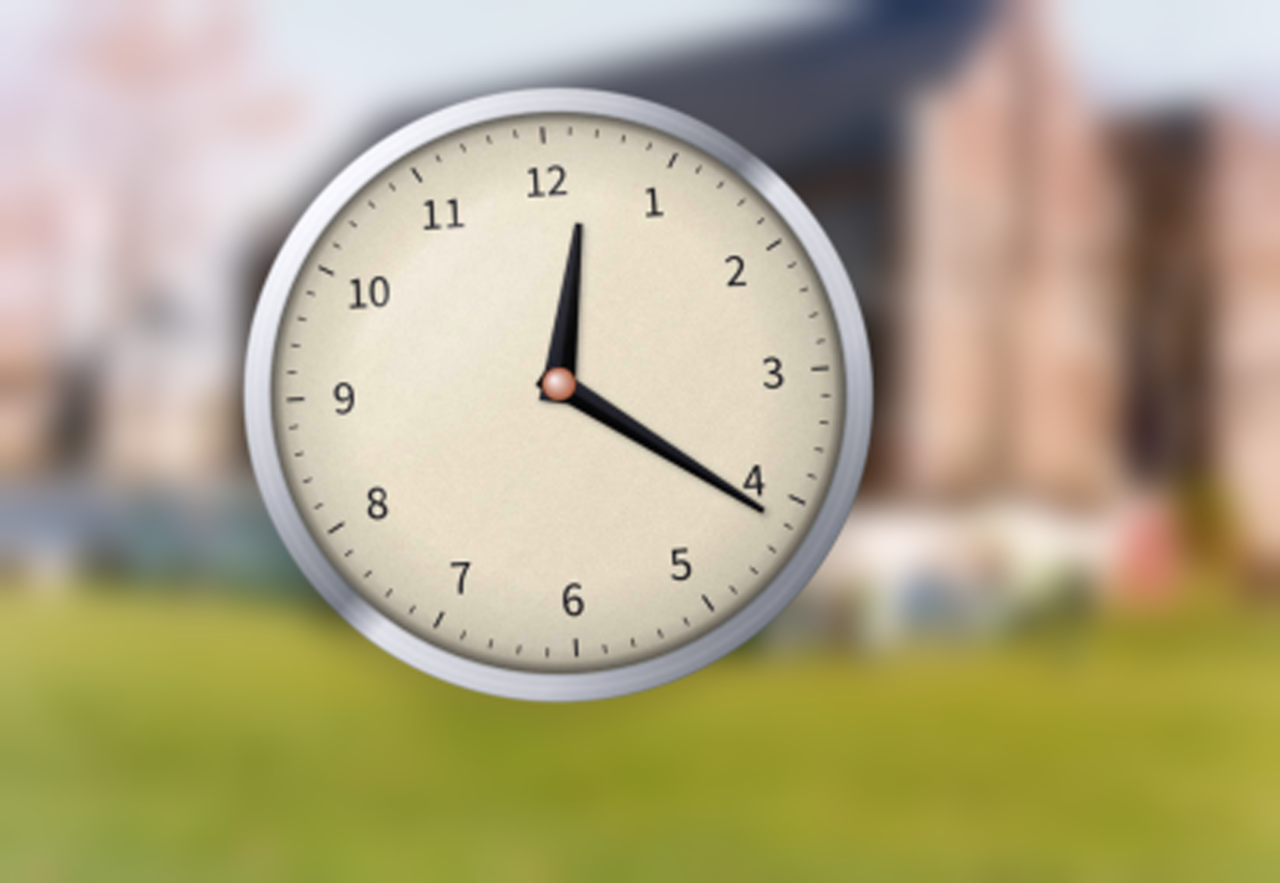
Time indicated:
12h21
